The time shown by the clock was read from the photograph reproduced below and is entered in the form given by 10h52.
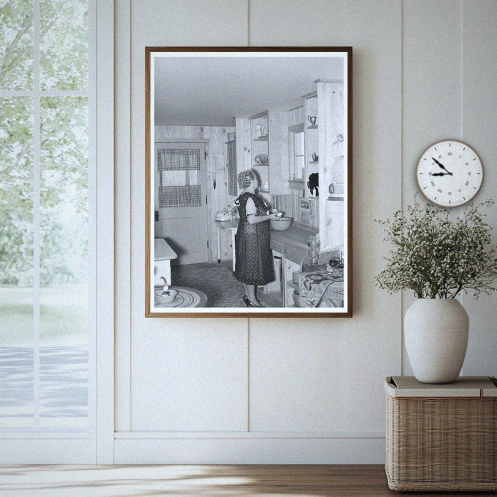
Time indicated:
8h52
